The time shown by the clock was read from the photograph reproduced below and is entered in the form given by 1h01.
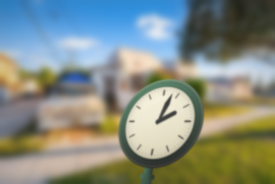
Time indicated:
2h03
